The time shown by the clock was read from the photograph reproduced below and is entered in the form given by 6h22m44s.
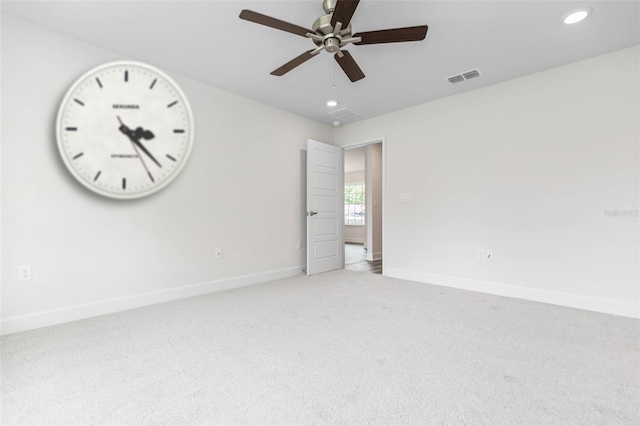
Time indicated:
3h22m25s
